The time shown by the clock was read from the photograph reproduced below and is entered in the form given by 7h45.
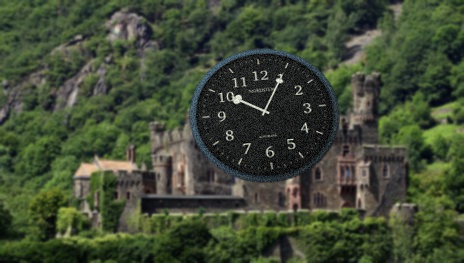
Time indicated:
10h05
